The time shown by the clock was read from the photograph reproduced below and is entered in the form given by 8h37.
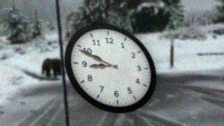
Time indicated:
8h49
